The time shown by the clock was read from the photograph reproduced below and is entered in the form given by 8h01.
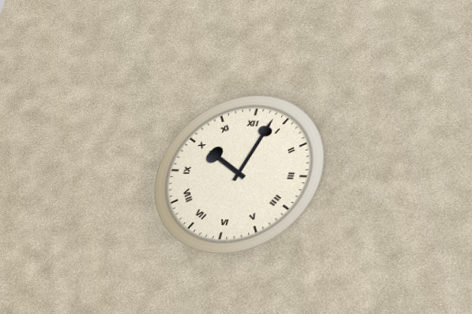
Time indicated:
10h03
